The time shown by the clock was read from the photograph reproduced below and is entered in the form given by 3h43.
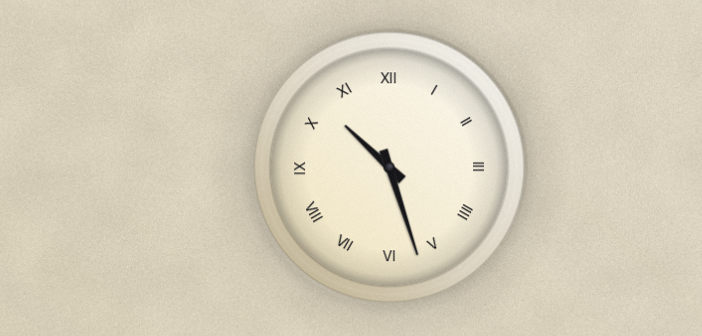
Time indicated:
10h27
